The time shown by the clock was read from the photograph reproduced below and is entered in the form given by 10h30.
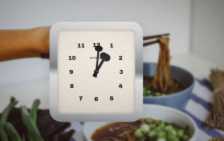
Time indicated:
1h01
